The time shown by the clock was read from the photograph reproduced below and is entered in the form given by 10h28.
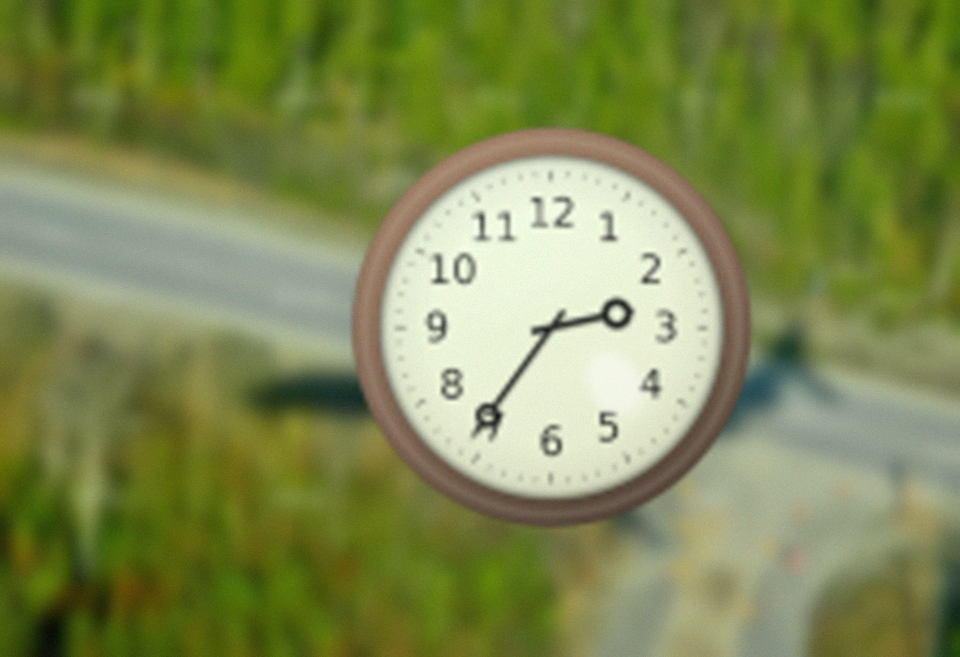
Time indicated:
2h36
